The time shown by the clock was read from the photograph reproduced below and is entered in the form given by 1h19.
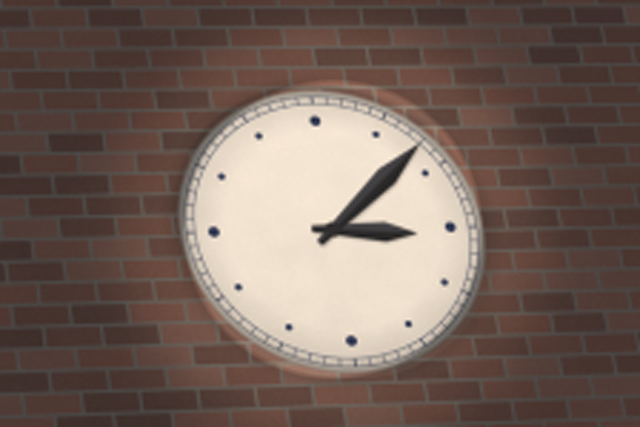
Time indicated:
3h08
